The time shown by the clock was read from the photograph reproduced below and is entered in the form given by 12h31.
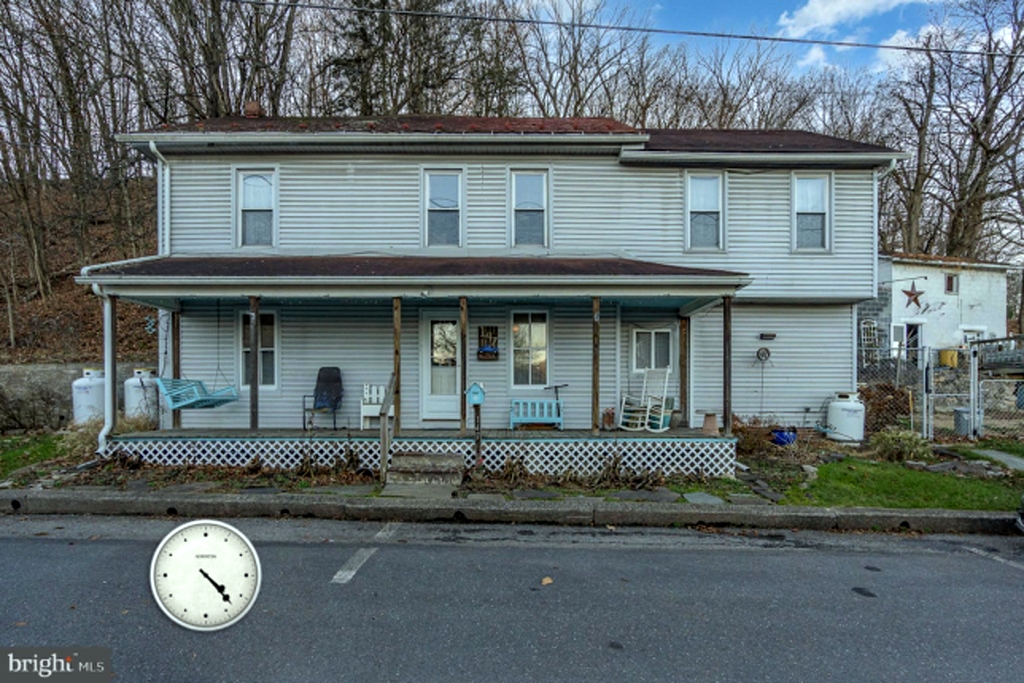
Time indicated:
4h23
